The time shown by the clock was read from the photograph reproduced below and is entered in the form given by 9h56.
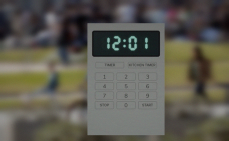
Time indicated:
12h01
